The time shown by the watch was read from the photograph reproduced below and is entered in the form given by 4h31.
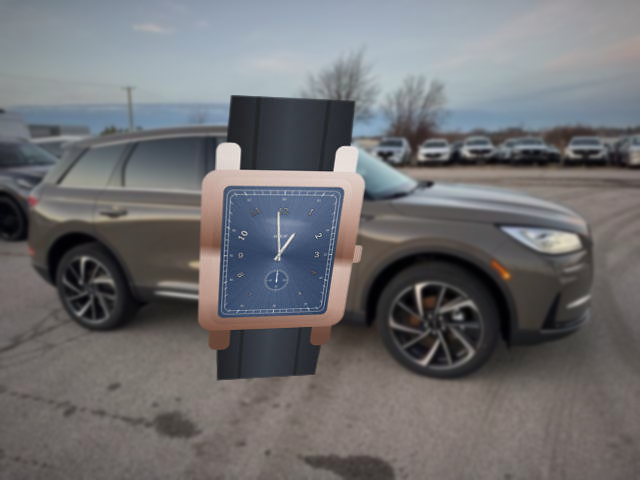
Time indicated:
12h59
